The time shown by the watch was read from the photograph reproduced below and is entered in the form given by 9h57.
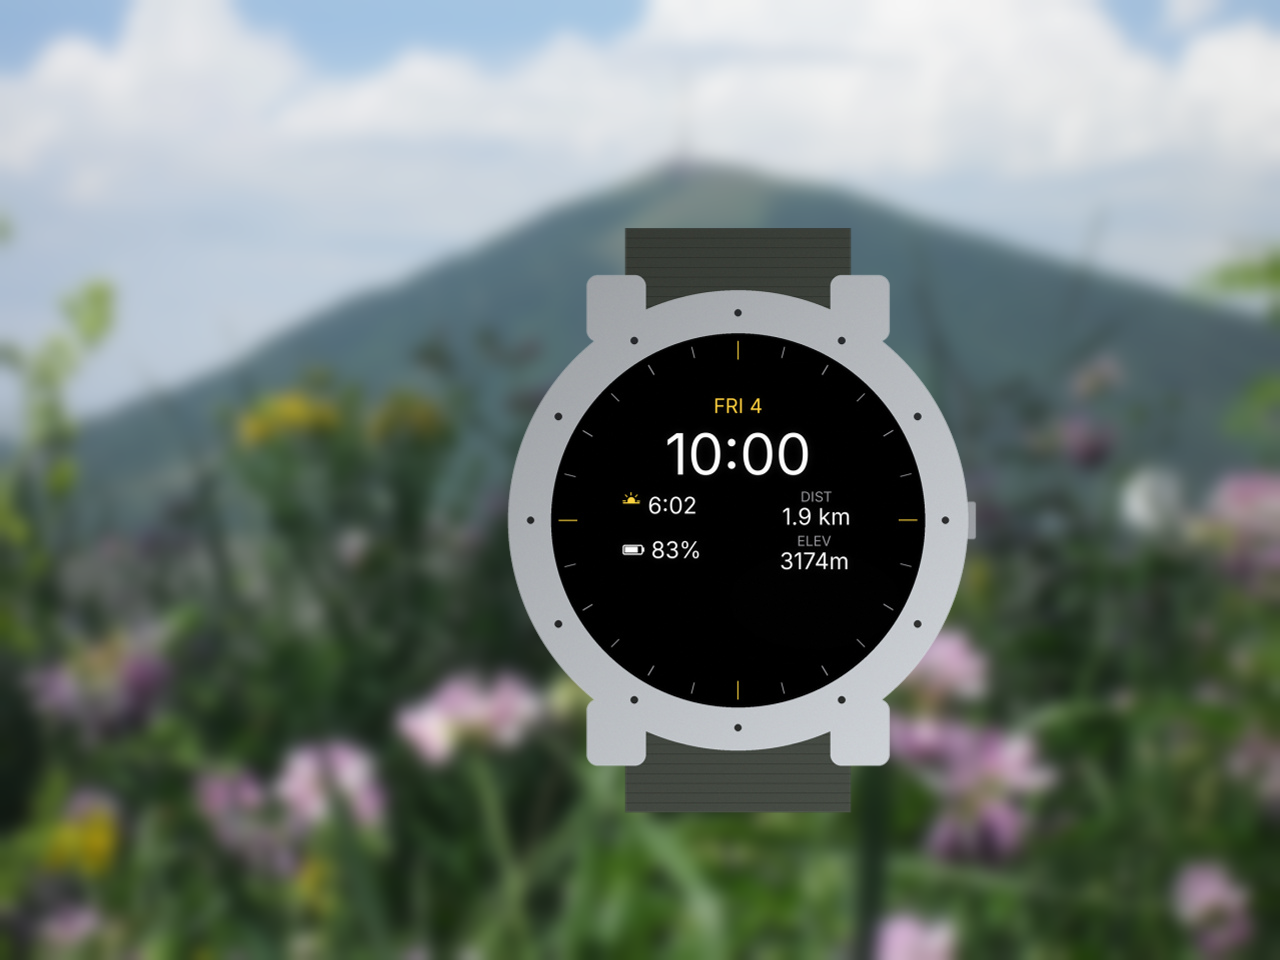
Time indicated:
10h00
